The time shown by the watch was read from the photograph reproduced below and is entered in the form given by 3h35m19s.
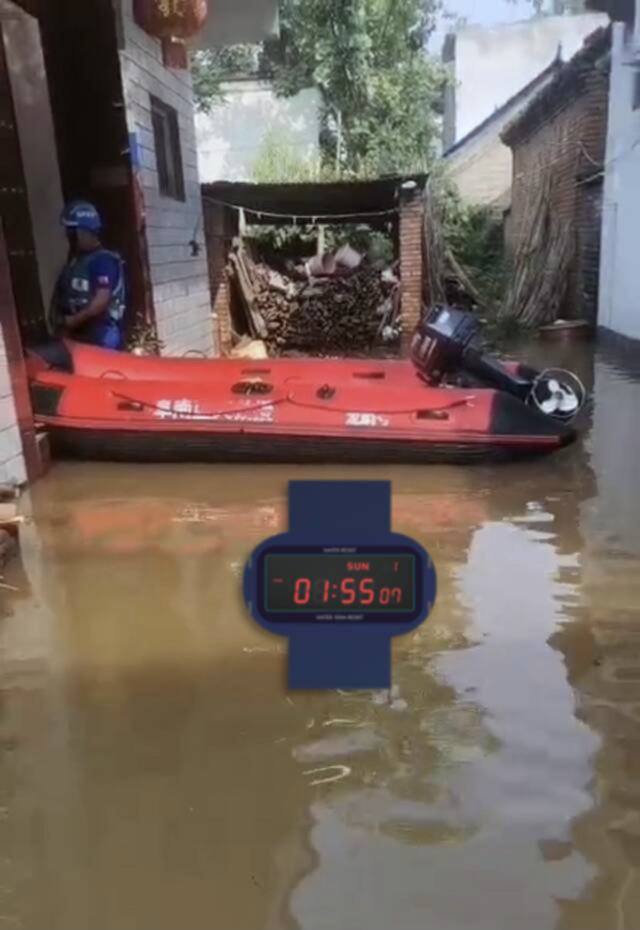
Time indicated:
1h55m07s
